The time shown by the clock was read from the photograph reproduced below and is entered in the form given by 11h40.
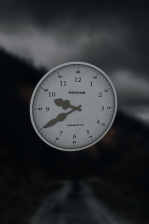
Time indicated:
9h40
